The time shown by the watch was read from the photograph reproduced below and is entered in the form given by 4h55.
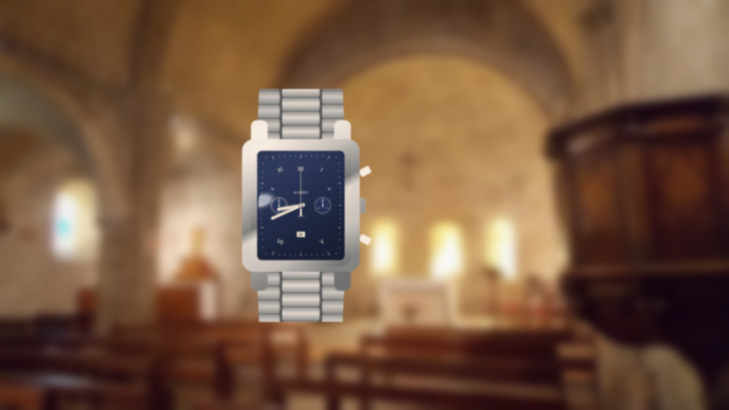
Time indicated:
8h41
